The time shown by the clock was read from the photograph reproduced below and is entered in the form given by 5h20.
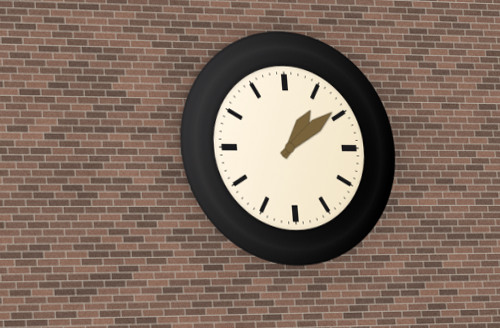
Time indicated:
1h09
